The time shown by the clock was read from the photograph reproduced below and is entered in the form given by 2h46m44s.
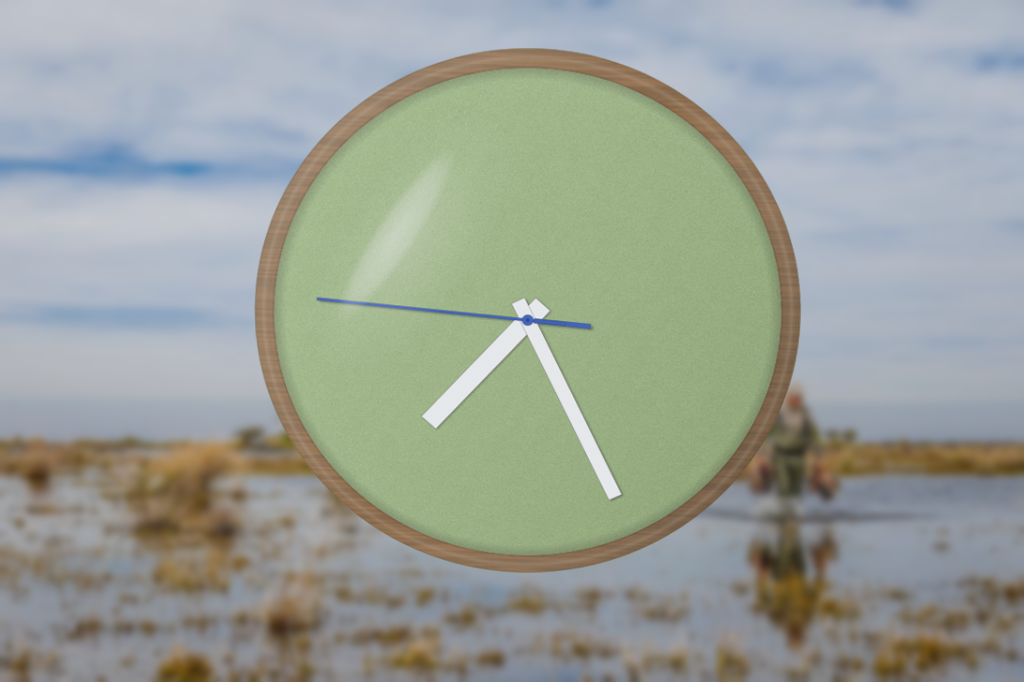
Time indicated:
7h25m46s
